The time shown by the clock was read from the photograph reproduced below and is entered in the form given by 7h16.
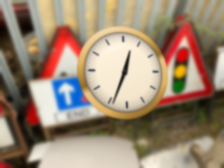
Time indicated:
12h34
